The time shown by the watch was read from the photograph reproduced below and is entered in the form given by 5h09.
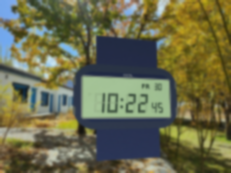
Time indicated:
10h22
